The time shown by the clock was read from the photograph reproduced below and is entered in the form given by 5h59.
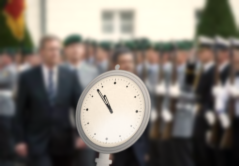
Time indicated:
10h53
